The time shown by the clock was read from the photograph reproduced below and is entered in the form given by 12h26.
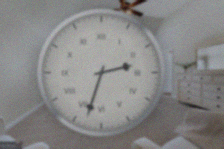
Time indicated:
2h33
